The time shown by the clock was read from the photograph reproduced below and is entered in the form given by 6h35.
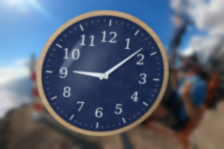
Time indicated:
9h08
